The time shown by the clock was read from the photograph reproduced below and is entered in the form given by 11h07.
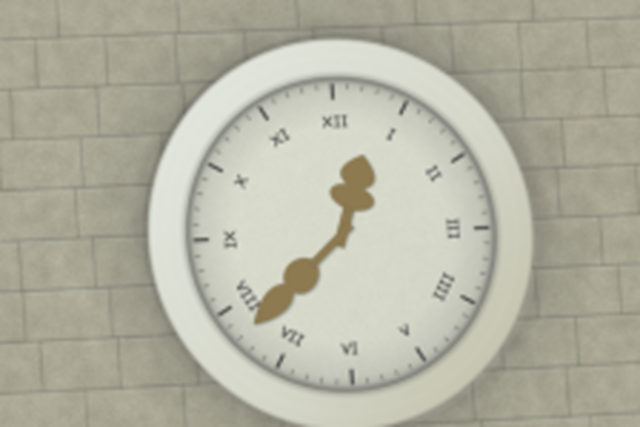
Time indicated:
12h38
